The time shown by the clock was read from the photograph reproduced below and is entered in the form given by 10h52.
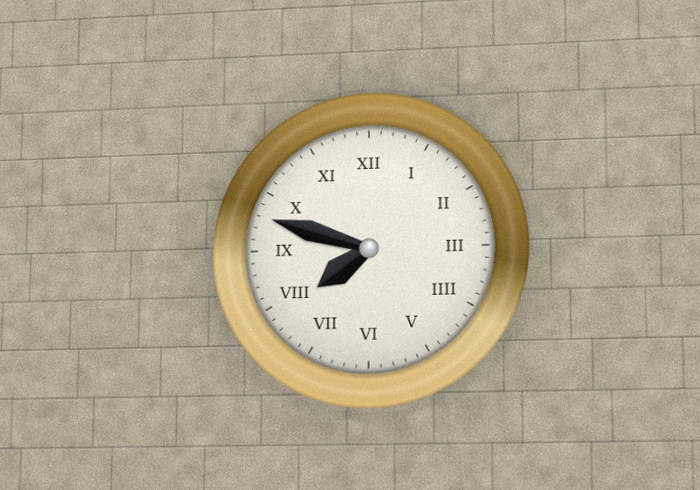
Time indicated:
7h48
